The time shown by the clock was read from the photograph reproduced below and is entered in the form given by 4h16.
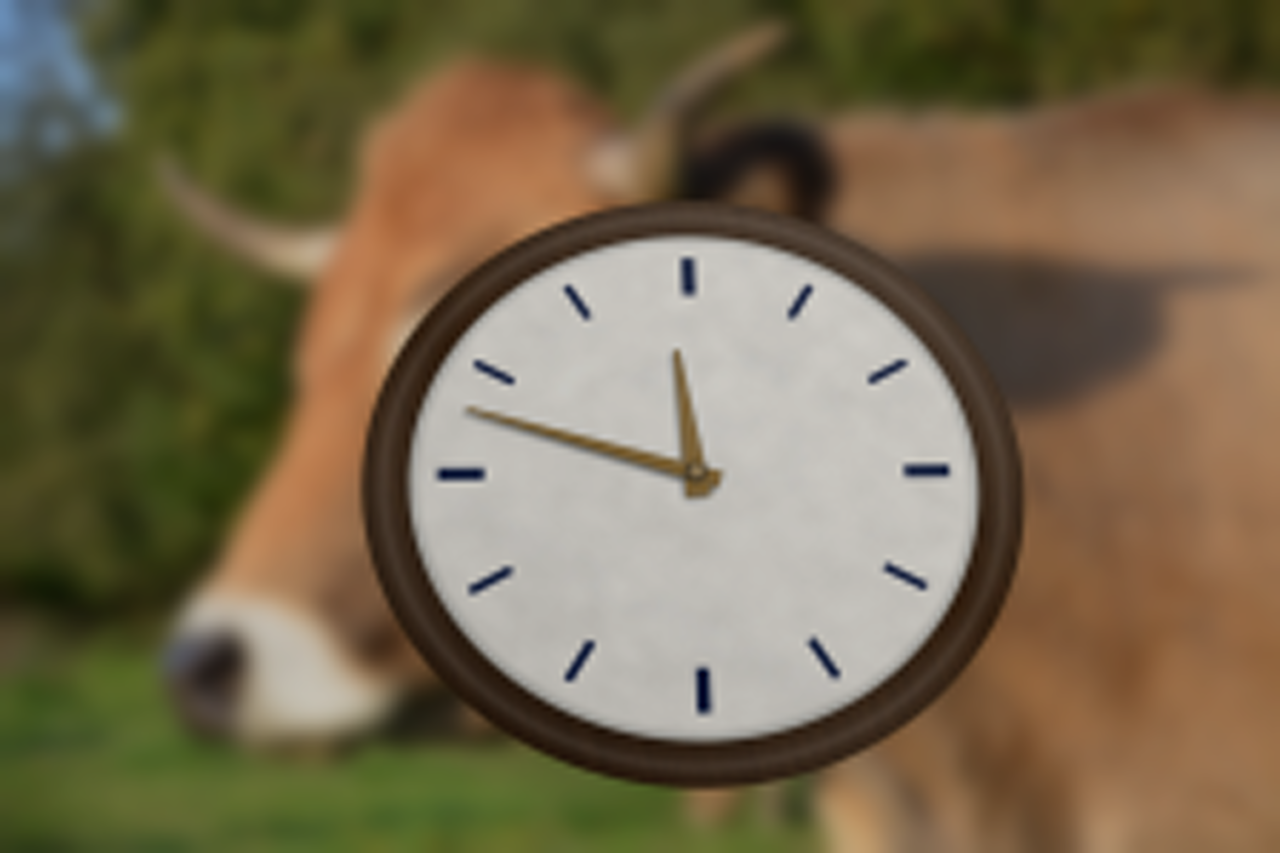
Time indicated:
11h48
